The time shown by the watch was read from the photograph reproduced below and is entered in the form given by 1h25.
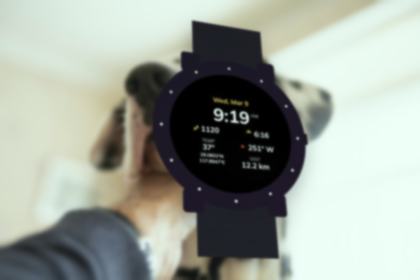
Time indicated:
9h19
